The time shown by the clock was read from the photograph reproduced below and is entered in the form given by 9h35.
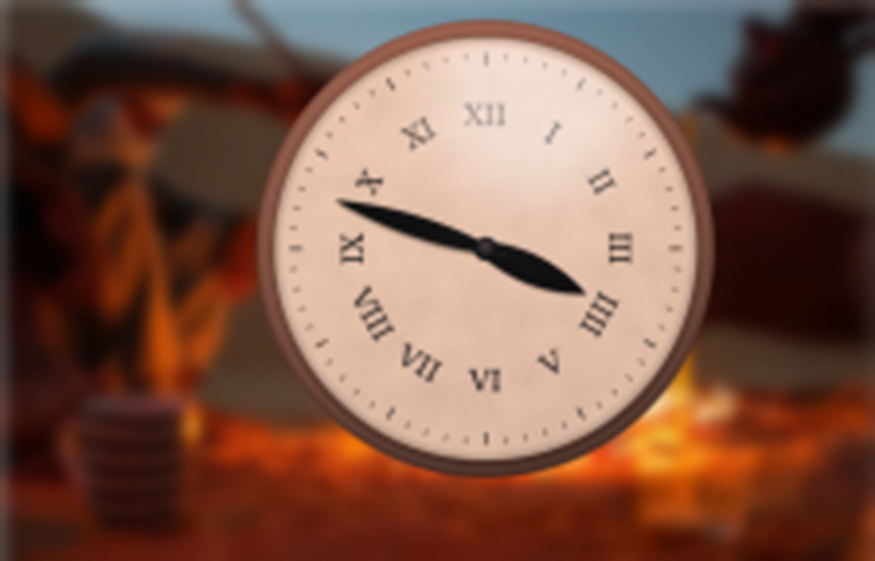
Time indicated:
3h48
